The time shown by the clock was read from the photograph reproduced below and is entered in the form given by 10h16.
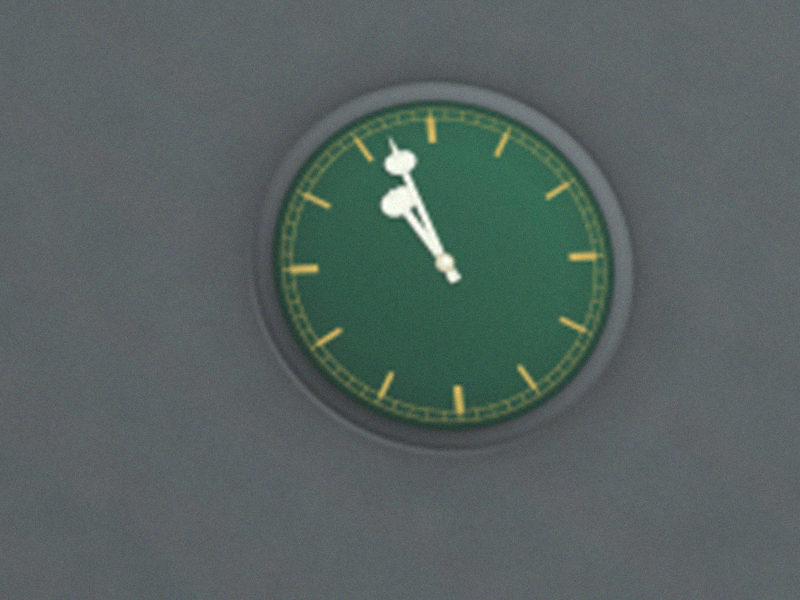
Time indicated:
10h57
